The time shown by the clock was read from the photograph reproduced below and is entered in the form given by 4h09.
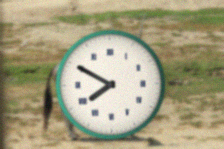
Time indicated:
7h50
